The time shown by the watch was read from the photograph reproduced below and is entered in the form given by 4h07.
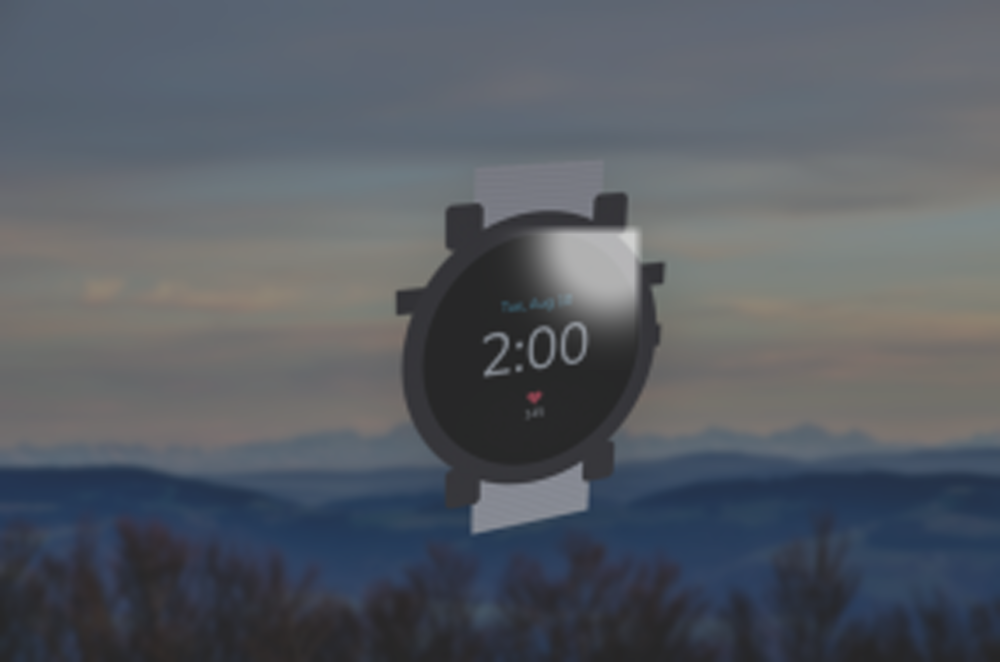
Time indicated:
2h00
